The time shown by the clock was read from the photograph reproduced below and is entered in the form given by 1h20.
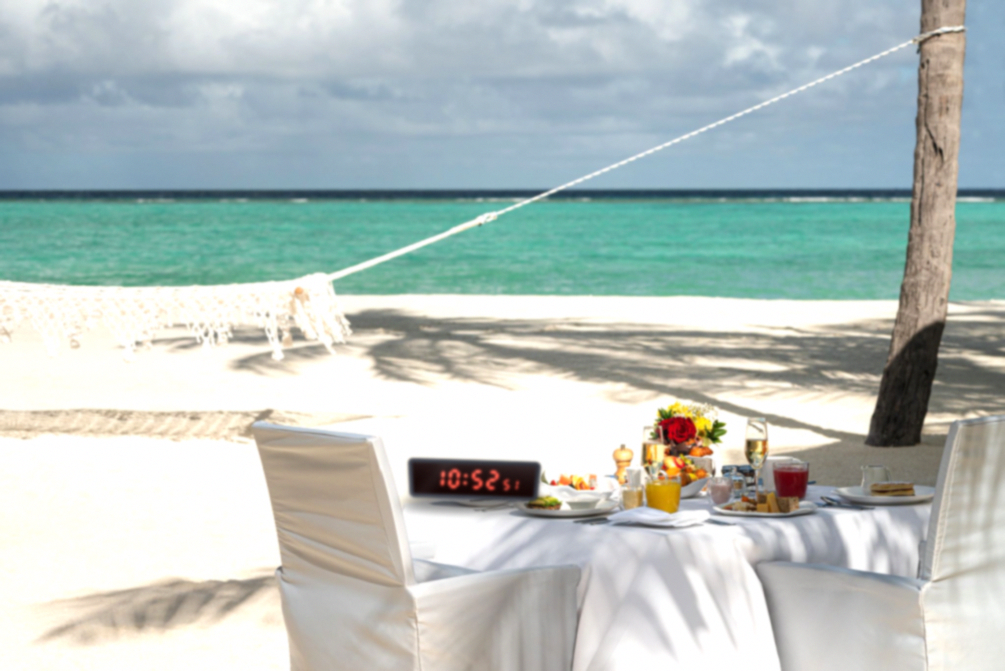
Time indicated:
10h52
